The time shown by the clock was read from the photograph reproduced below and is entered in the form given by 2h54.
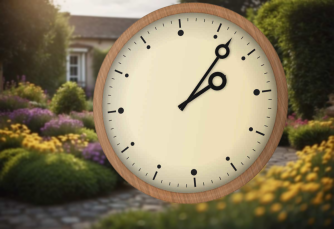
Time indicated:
2h07
